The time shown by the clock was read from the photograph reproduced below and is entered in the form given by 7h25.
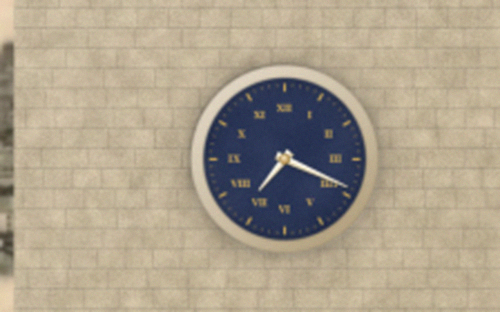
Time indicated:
7h19
